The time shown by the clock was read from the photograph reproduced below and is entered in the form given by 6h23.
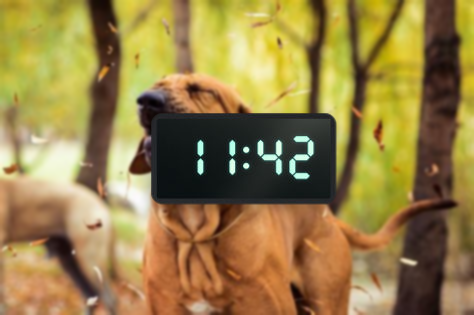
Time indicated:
11h42
